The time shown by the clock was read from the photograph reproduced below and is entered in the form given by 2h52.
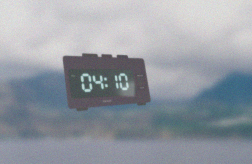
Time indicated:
4h10
